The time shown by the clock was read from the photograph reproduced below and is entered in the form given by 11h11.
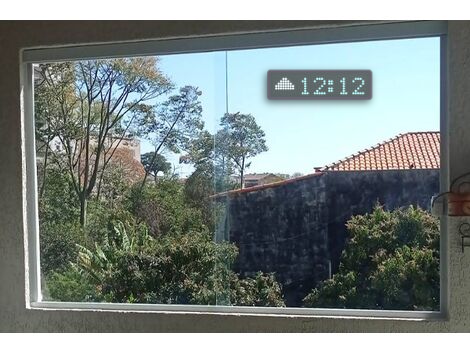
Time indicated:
12h12
